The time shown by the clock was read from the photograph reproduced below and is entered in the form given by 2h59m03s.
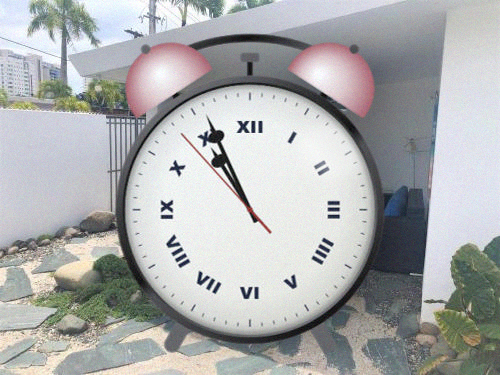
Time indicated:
10h55m53s
